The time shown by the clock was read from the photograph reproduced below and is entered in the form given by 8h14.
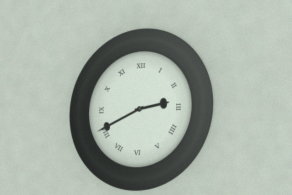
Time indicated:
2h41
